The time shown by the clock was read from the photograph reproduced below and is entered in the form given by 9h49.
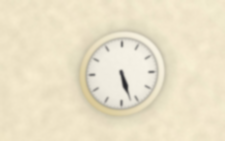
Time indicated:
5h27
